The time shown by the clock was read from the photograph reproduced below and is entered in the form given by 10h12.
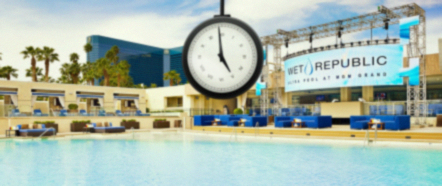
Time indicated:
4h59
